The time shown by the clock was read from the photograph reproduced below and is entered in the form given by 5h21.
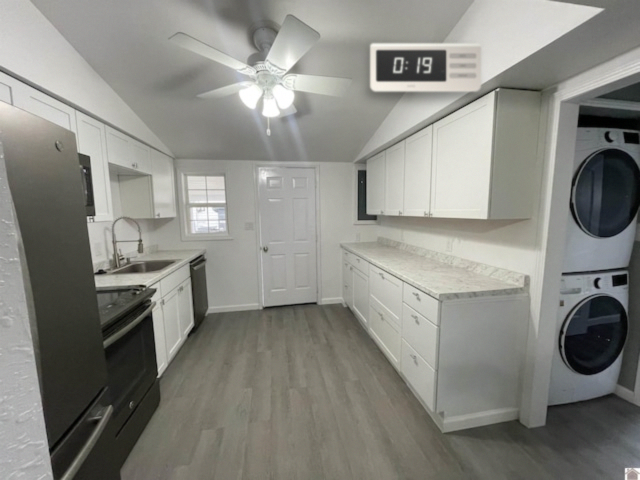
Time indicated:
0h19
